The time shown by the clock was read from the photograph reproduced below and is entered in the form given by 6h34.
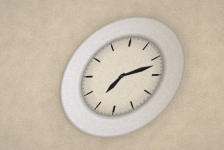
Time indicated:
7h12
